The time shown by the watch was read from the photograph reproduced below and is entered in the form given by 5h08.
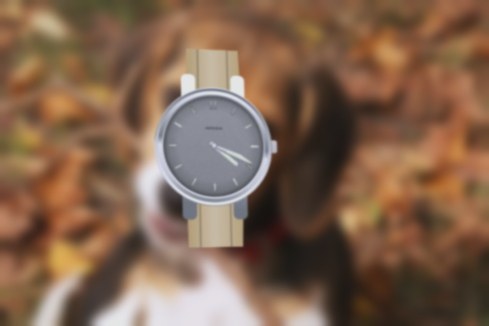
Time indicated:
4h19
